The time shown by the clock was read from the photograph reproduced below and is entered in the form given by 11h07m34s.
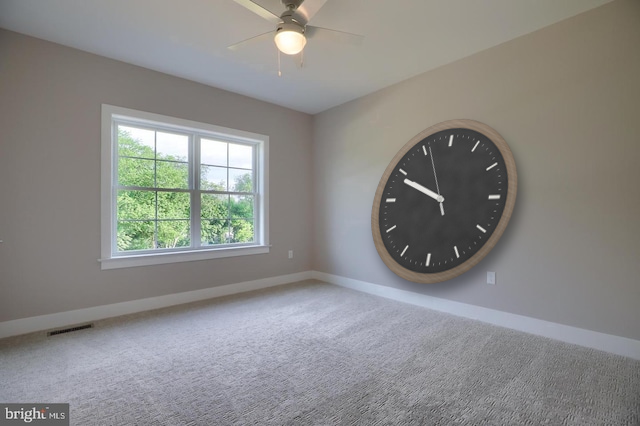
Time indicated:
9h48m56s
